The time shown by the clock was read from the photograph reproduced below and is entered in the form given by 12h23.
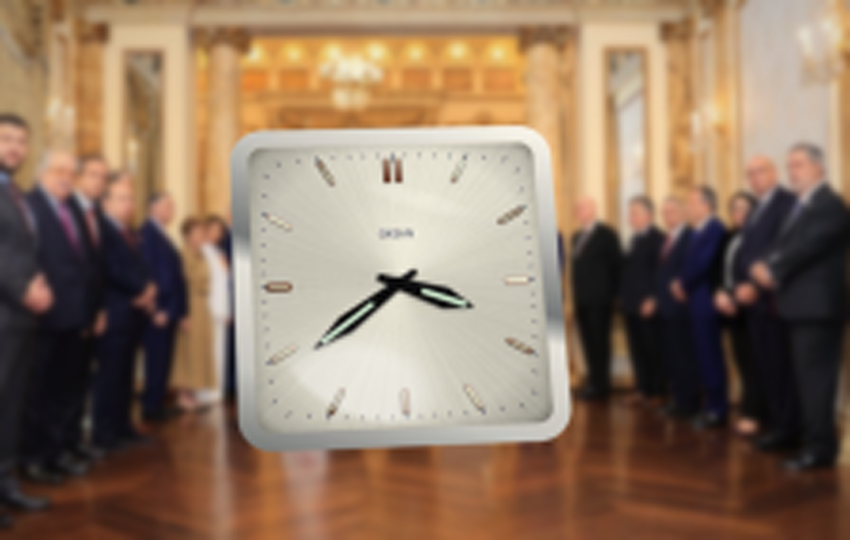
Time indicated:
3h39
